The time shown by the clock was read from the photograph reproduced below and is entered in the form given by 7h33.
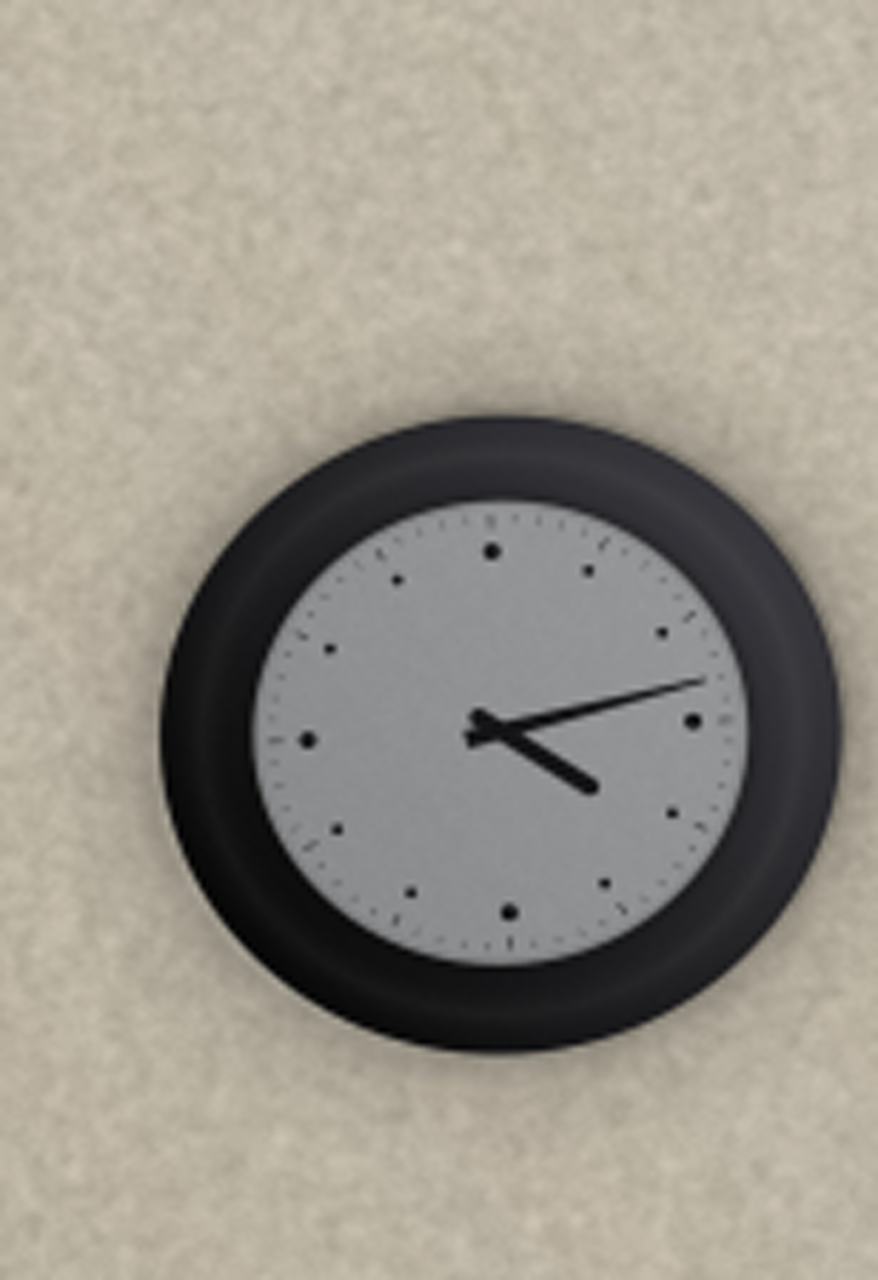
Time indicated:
4h13
